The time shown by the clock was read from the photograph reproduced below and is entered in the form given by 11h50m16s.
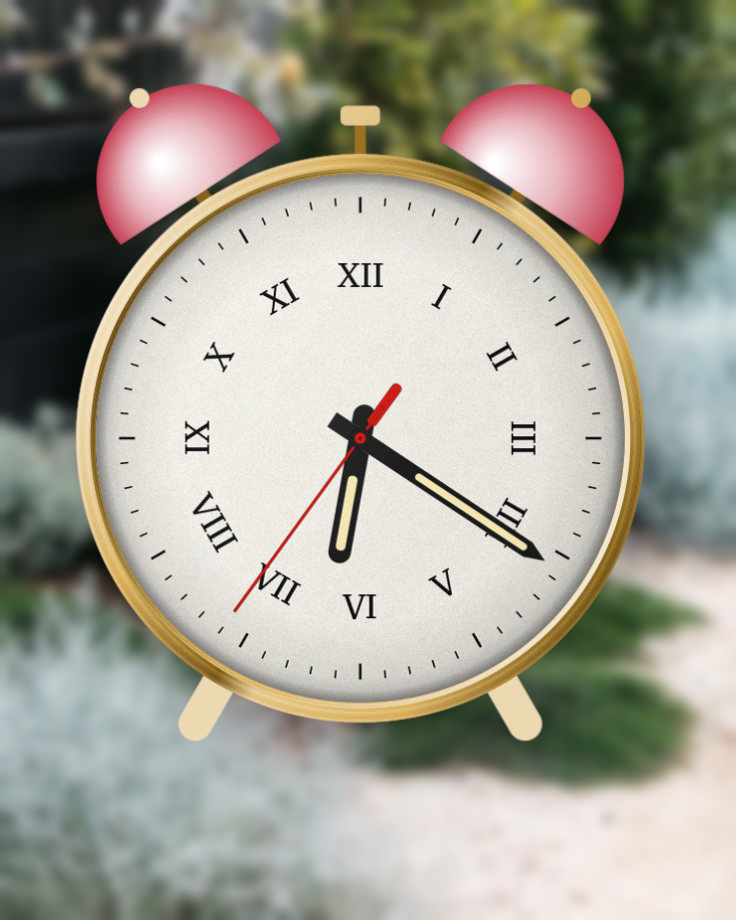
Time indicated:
6h20m36s
